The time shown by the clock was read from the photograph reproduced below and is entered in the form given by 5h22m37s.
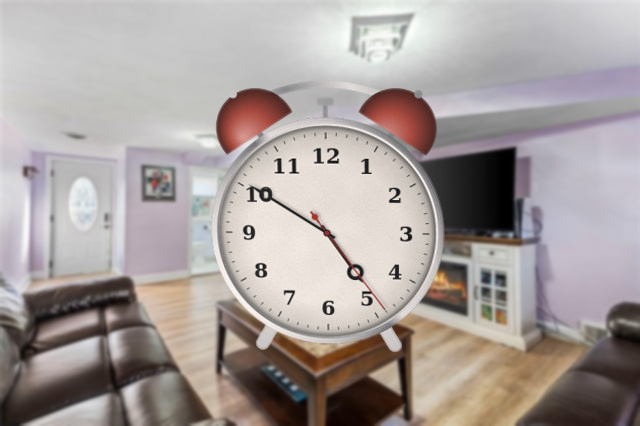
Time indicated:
4h50m24s
